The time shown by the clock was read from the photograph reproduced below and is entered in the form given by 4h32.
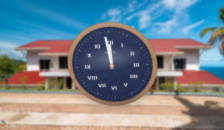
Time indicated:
11h59
